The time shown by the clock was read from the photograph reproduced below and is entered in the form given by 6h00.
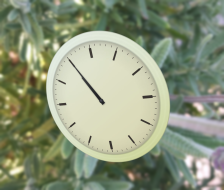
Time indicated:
10h55
